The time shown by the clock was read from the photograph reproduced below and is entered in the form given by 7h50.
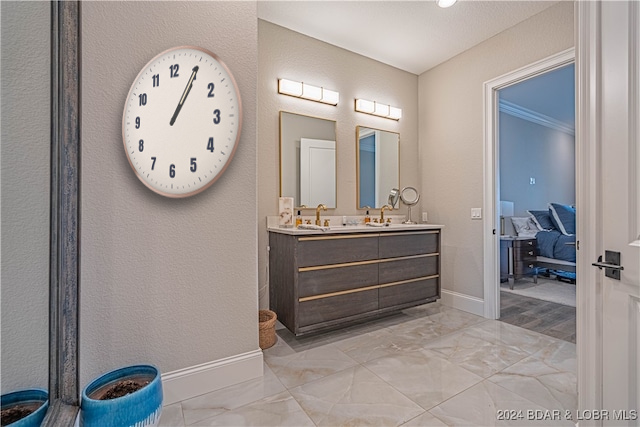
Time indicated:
1h05
